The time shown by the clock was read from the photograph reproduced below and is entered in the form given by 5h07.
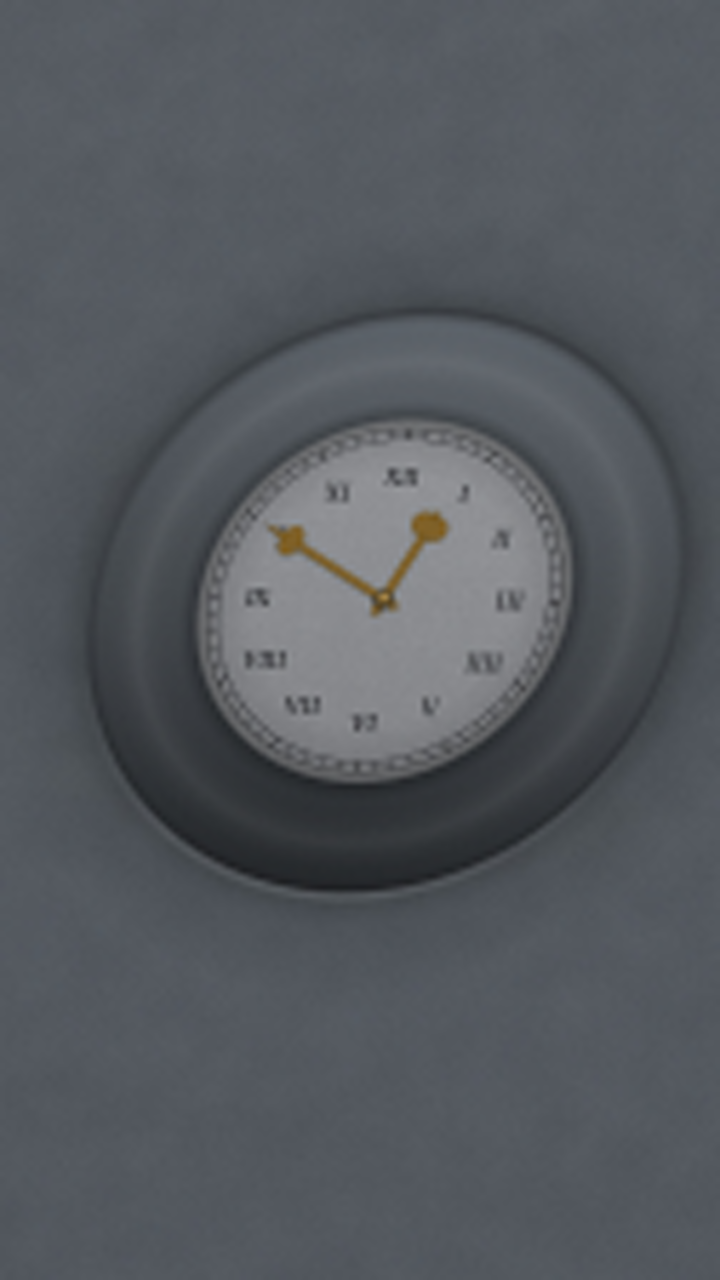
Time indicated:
12h50
